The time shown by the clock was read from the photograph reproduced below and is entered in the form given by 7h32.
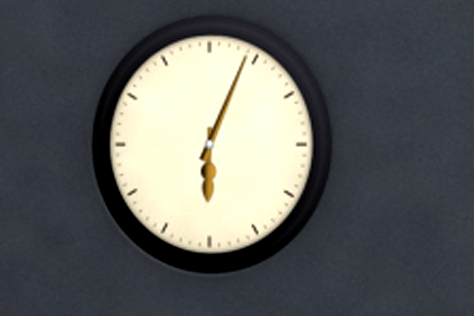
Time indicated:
6h04
